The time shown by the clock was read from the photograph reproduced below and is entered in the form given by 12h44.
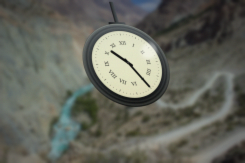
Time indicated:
10h25
